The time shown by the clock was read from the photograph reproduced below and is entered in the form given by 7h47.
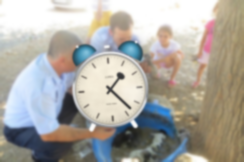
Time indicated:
1h23
